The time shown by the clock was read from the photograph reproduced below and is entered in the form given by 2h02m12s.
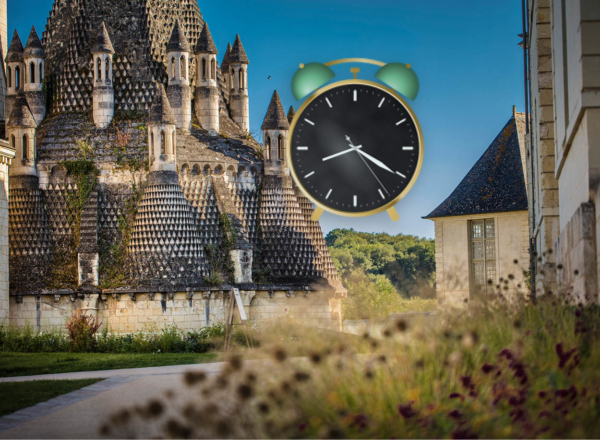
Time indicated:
8h20m24s
